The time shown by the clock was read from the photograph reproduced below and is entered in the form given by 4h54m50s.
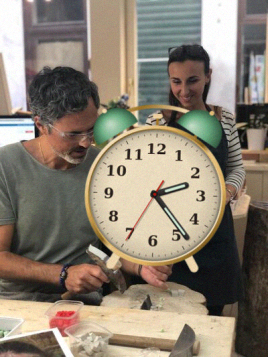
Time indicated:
2h23m35s
